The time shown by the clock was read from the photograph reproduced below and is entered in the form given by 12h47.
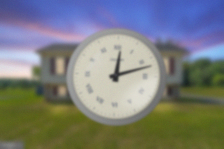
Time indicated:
12h12
